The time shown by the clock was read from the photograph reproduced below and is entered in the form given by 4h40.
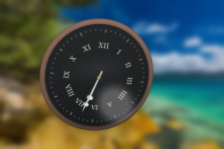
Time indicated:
6h33
